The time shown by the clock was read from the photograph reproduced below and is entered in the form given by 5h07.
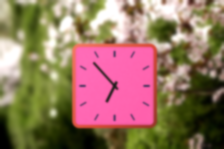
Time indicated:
6h53
